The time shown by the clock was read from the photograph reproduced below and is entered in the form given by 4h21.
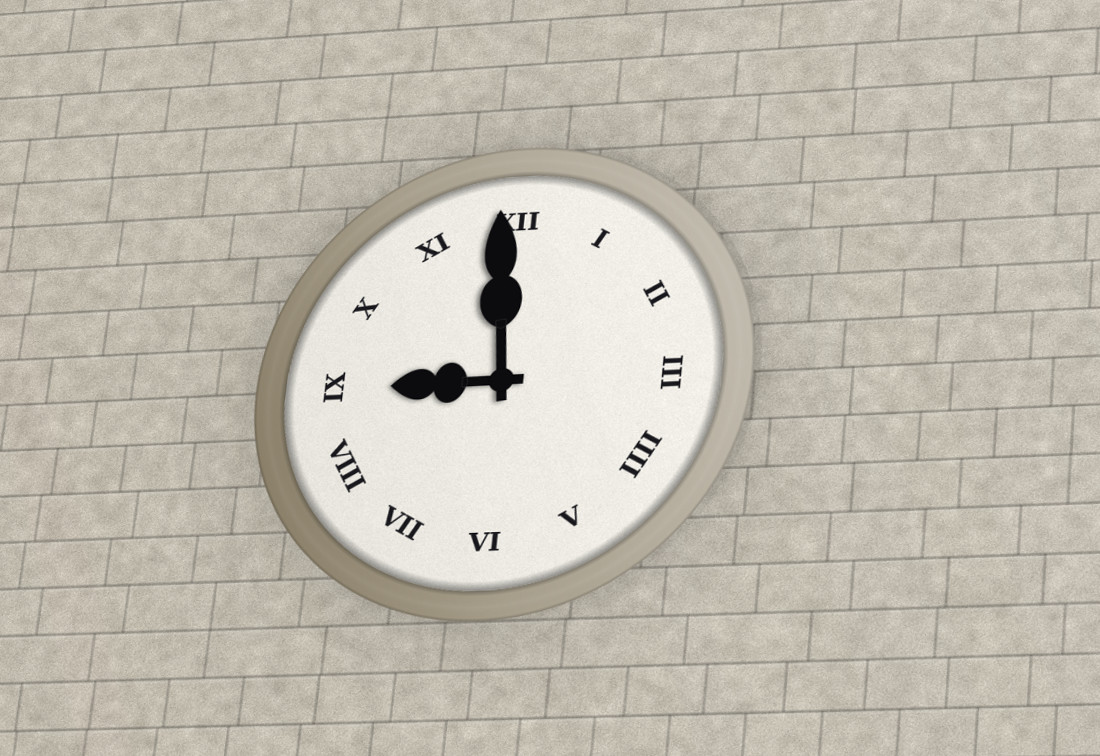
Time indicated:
8h59
